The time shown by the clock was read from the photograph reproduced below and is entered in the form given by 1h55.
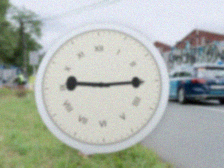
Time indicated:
9h15
